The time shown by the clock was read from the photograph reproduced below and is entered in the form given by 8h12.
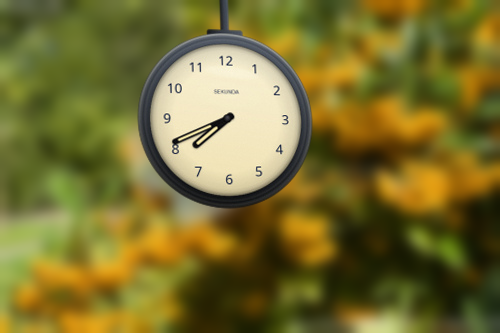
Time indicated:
7h41
